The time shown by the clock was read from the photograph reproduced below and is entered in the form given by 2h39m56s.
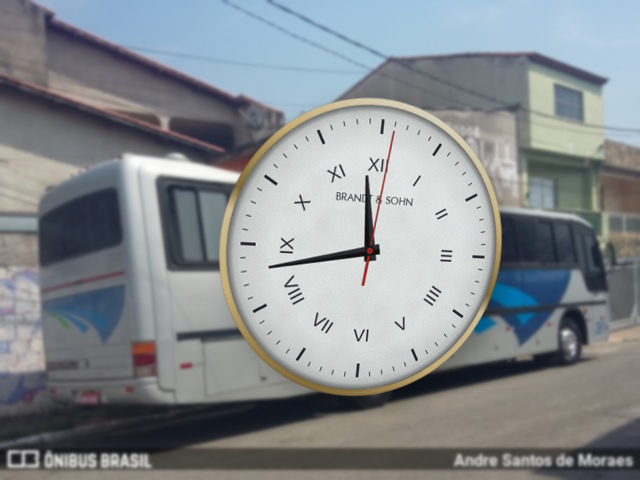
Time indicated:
11h43m01s
